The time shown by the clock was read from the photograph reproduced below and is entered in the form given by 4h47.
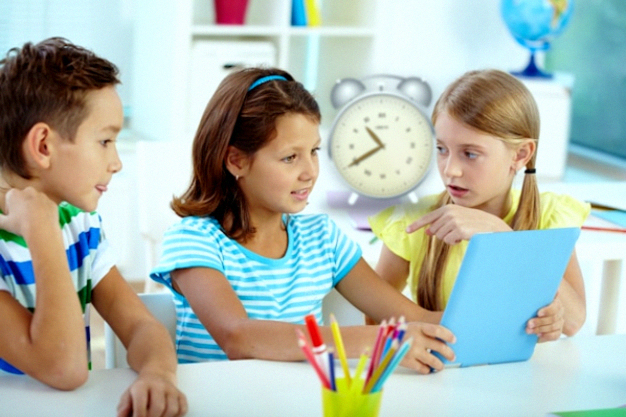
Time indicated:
10h40
